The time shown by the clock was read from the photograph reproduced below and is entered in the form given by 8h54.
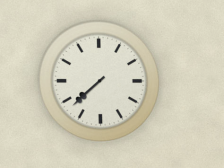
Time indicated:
7h38
